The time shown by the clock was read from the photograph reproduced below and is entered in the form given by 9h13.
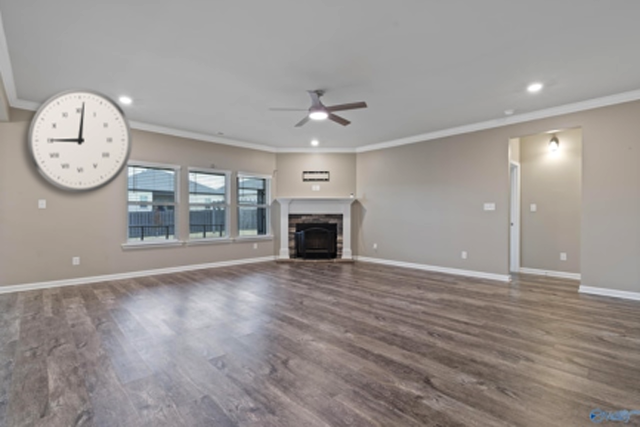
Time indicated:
9h01
